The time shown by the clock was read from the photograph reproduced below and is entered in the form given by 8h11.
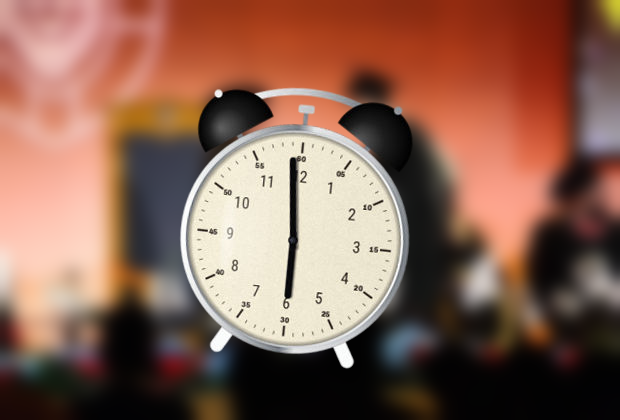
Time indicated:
5h59
